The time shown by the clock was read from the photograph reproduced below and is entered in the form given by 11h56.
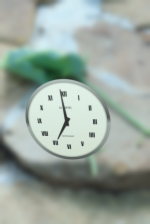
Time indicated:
6h59
